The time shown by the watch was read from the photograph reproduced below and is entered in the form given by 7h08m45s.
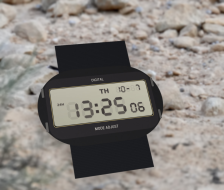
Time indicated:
13h25m06s
